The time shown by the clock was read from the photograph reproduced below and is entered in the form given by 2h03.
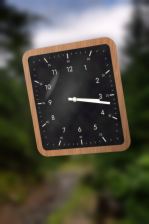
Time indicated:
3h17
